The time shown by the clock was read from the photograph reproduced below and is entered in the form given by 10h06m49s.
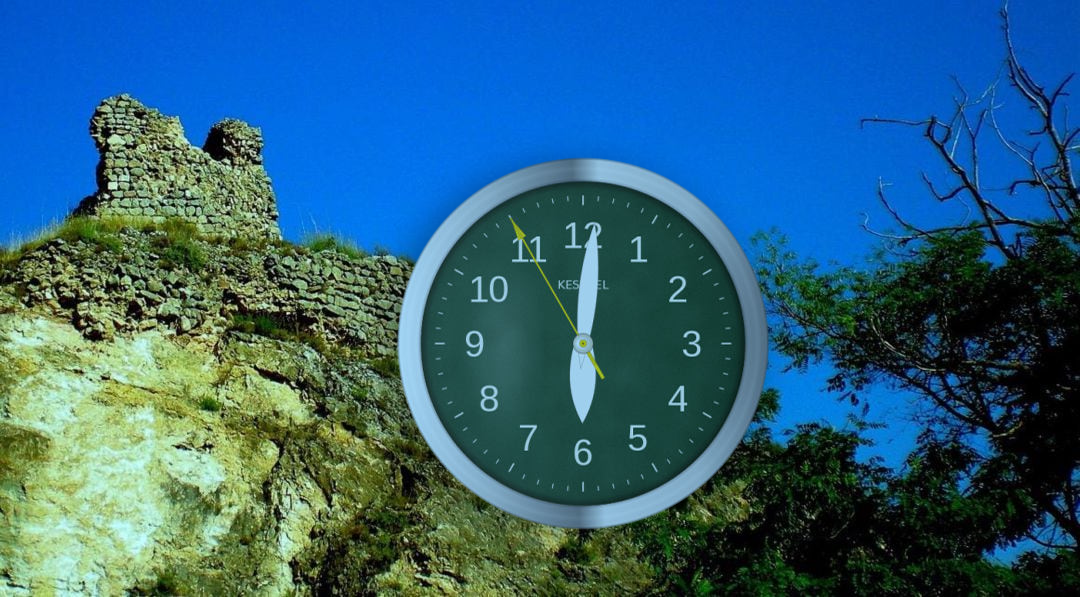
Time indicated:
6h00m55s
